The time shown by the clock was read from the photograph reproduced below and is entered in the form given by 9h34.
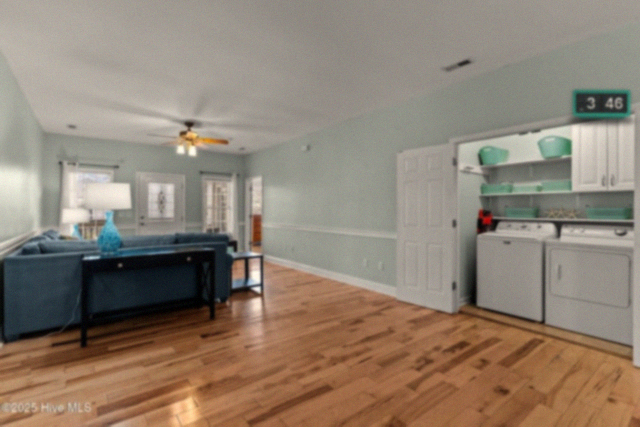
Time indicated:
3h46
